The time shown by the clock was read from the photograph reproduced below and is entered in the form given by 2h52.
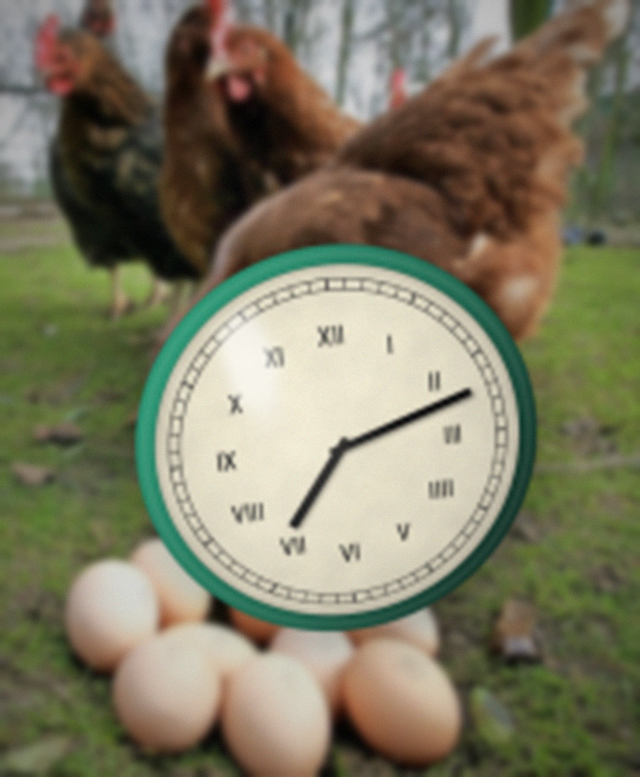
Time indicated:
7h12
